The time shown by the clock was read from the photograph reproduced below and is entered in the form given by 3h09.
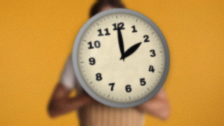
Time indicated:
2h00
